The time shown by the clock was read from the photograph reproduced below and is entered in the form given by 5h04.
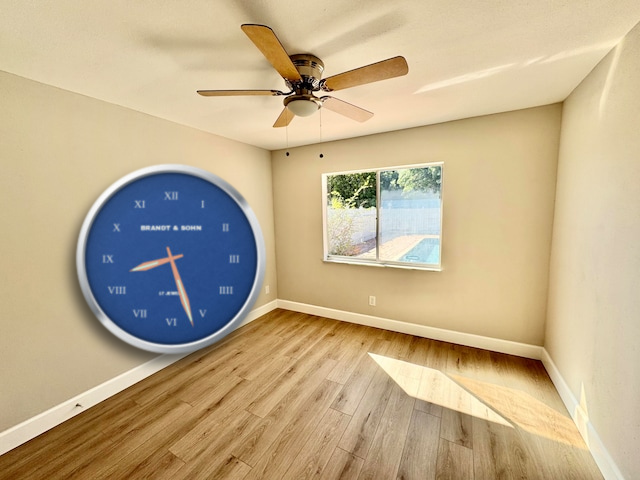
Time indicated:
8h27
